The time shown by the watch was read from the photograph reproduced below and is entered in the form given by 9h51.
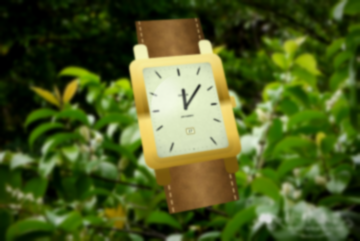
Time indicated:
12h07
